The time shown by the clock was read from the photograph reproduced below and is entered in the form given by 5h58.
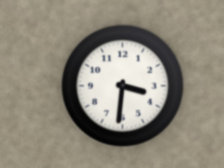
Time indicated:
3h31
